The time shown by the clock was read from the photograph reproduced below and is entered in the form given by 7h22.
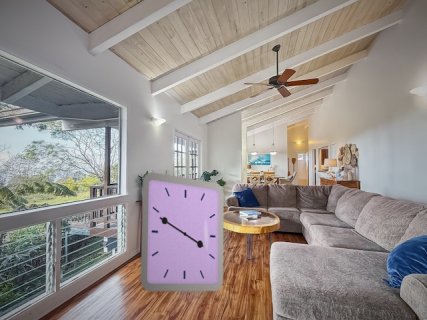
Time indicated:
3h49
